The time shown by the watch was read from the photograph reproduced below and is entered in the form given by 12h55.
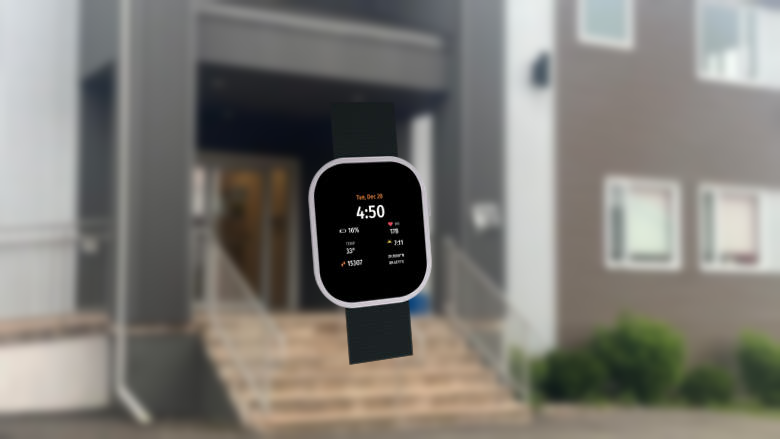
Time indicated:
4h50
